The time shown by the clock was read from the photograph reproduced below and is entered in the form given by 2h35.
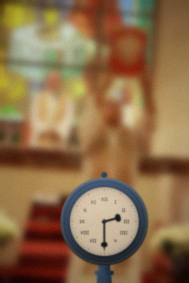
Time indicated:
2h30
